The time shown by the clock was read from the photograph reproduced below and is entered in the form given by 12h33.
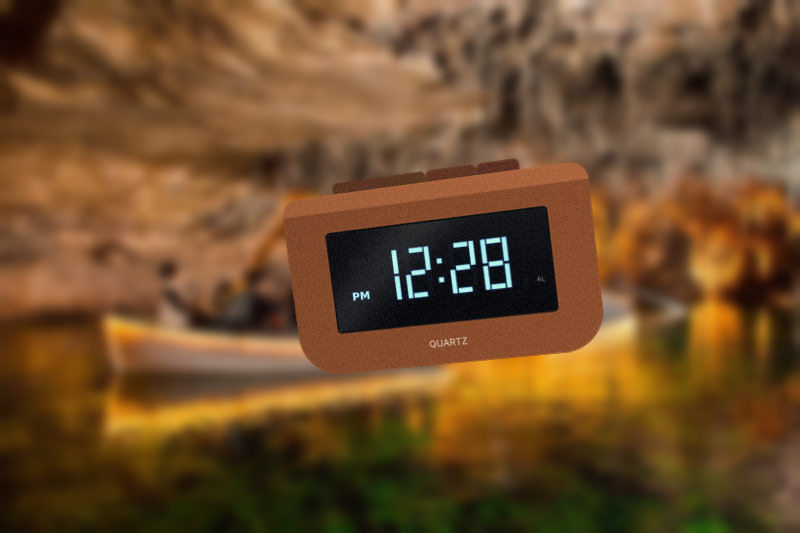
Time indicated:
12h28
